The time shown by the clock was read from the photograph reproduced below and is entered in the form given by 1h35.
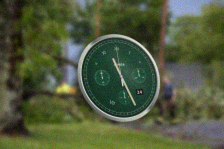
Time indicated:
11h27
